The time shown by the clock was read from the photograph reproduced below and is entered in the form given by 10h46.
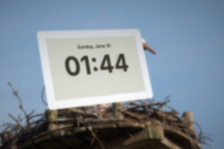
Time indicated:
1h44
